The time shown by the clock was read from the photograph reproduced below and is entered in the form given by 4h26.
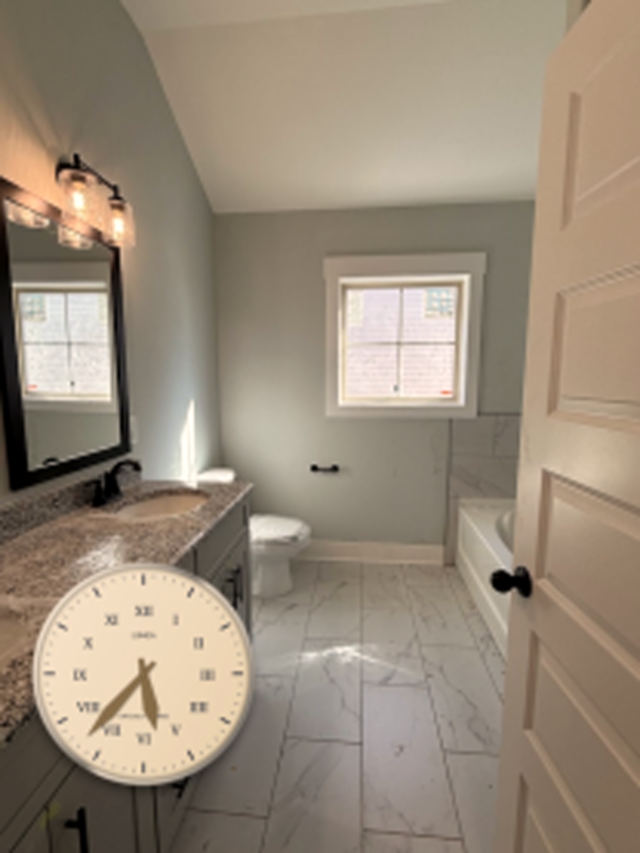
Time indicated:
5h37
